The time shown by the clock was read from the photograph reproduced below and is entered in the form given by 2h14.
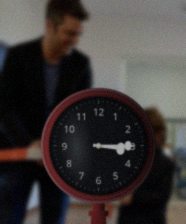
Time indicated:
3h15
